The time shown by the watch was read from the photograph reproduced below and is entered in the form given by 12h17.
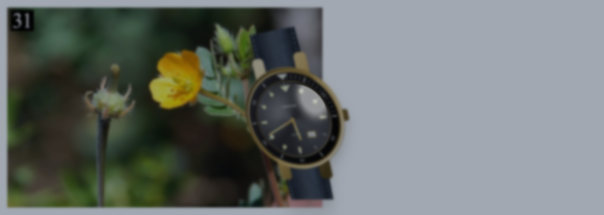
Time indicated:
5h41
